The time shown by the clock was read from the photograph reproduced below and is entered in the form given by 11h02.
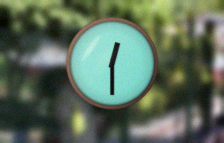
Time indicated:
12h30
